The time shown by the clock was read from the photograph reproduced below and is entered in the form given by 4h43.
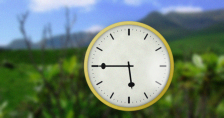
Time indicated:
5h45
